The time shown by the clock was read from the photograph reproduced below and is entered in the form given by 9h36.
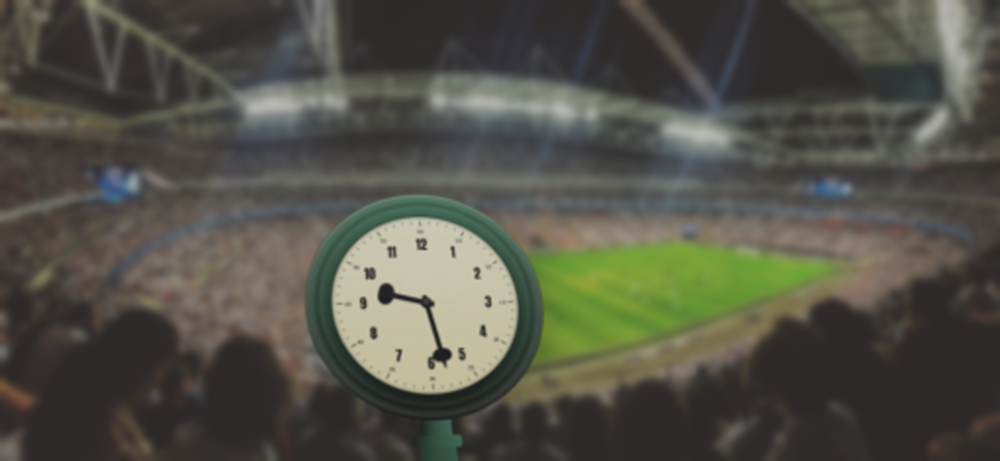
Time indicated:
9h28
